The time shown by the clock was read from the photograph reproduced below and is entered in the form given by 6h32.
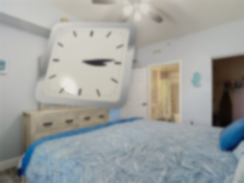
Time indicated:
3h14
